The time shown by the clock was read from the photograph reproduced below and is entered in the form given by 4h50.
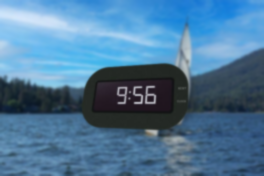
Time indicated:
9h56
